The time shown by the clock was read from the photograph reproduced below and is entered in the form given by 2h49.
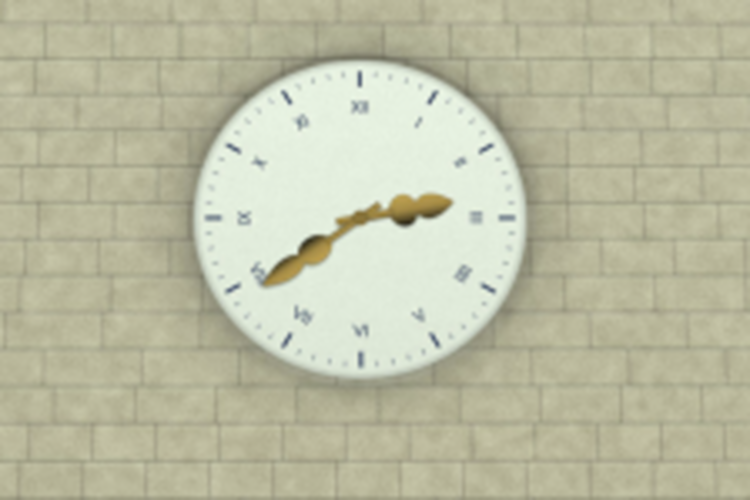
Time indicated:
2h39
